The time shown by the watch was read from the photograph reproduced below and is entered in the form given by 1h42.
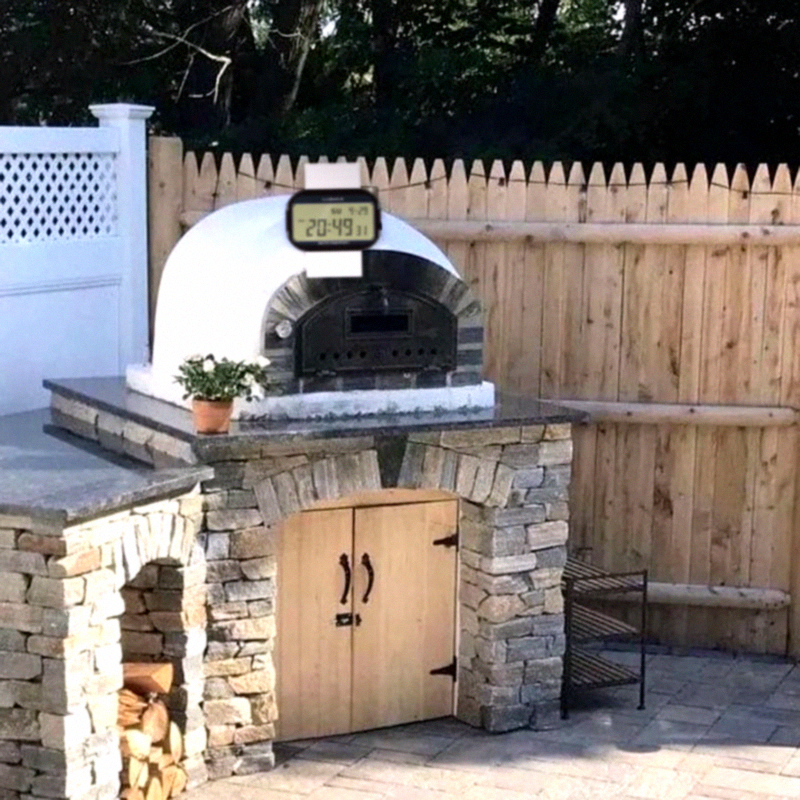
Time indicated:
20h49
